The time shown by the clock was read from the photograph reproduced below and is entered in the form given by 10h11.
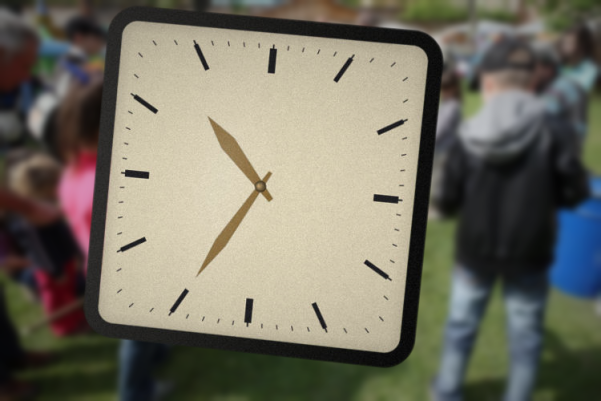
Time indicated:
10h35
